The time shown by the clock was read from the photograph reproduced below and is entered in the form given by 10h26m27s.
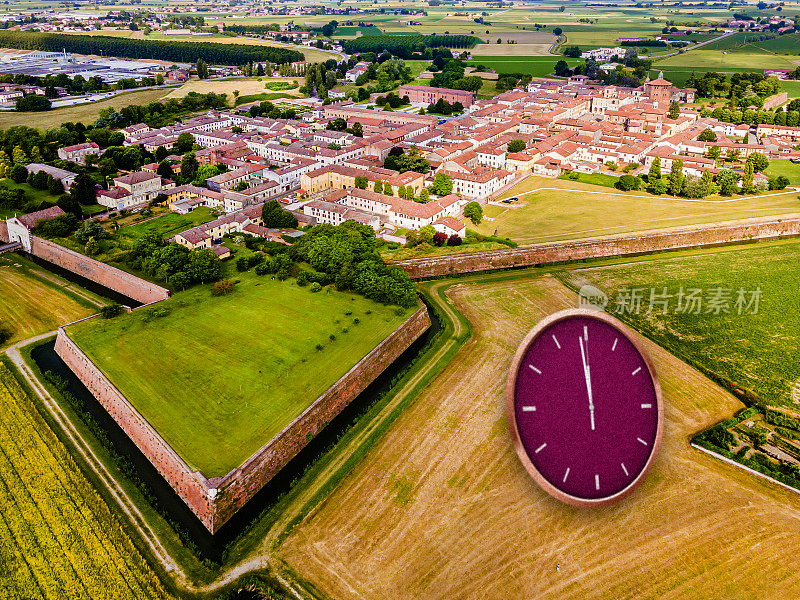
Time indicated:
11h59m00s
